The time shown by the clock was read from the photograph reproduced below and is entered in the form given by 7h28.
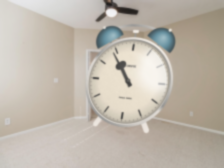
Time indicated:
10h54
